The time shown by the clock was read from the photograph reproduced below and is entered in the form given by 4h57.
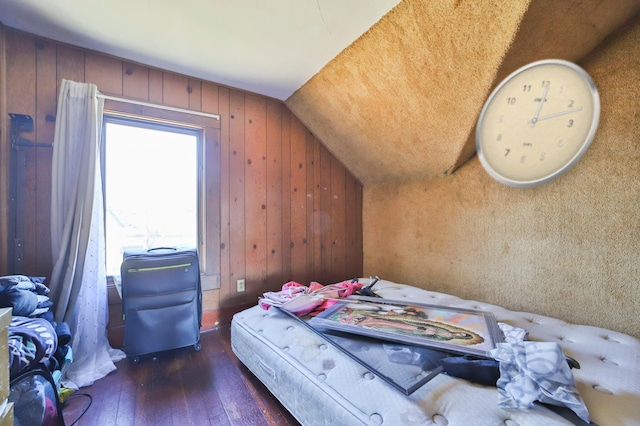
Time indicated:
12h12
